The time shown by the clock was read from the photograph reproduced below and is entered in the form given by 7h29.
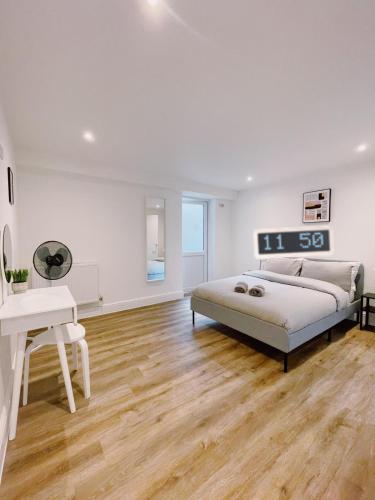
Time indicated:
11h50
